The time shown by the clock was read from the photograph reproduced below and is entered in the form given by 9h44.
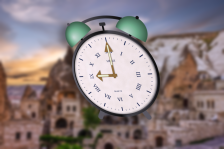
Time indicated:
9h00
